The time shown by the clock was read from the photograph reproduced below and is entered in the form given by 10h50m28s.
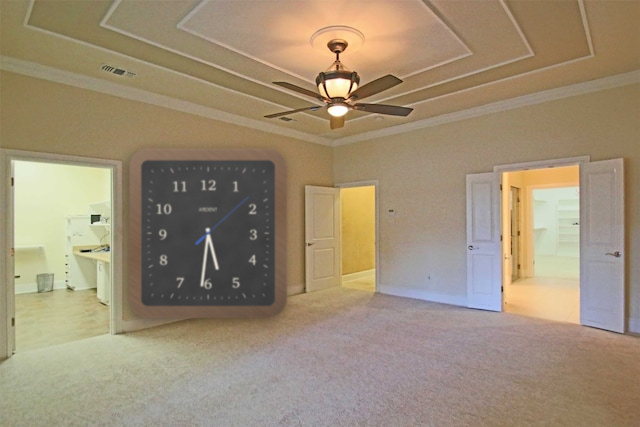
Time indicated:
5h31m08s
